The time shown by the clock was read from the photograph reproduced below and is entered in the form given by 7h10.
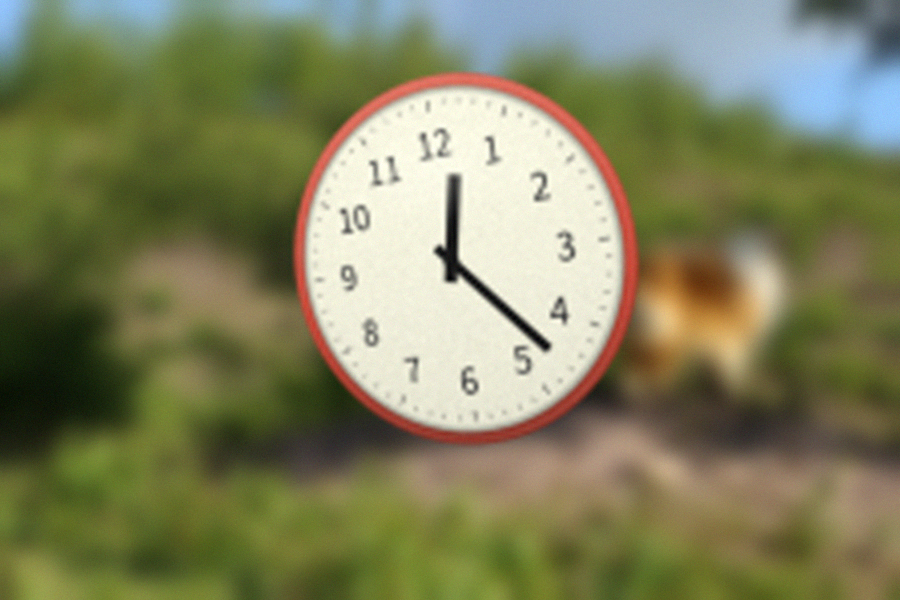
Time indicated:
12h23
